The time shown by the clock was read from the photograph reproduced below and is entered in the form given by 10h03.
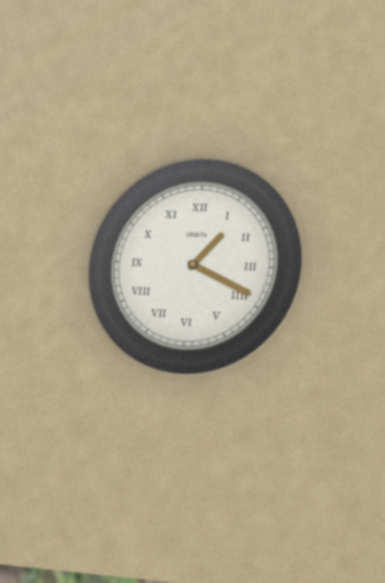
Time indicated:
1h19
